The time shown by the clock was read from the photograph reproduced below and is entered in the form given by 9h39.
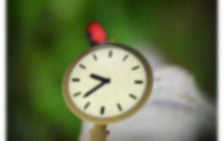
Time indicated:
9h38
